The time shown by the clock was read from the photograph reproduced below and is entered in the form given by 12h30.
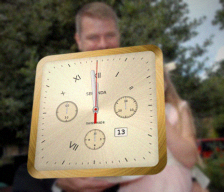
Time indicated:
11h59
